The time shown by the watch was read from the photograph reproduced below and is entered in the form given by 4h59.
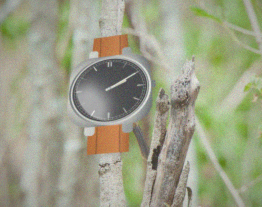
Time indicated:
2h10
